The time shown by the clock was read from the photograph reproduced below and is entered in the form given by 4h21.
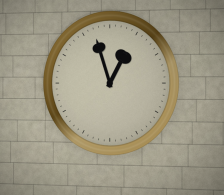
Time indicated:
12h57
